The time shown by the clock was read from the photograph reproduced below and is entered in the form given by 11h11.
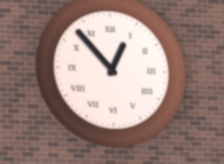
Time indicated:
12h53
